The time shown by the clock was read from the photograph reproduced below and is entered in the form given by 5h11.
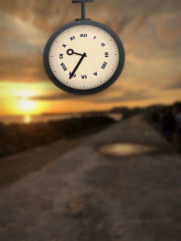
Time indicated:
9h35
